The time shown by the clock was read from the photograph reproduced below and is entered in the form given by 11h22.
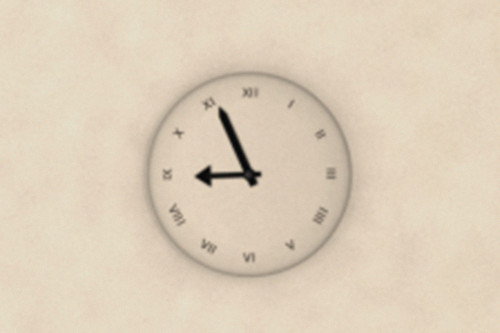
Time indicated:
8h56
